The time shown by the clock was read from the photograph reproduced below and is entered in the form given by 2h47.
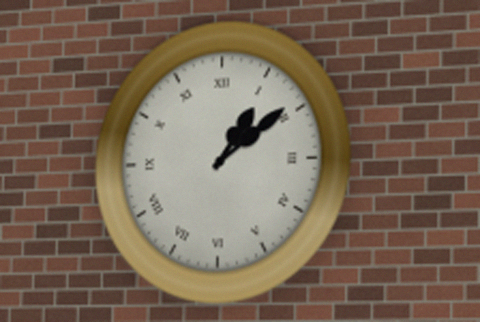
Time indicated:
1h09
